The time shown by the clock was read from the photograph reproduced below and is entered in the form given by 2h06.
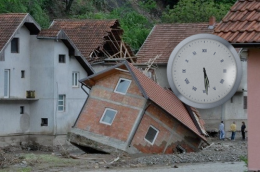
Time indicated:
5h29
